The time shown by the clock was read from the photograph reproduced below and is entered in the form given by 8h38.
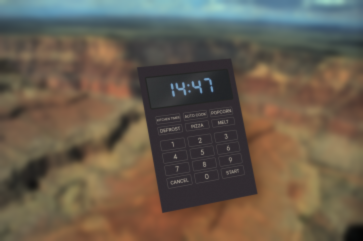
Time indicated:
14h47
